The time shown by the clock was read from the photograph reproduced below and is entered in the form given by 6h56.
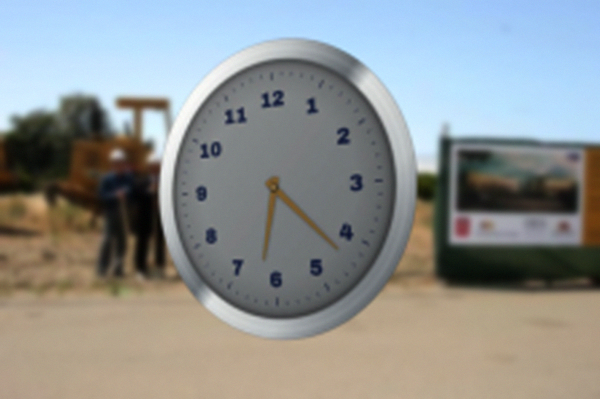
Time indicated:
6h22
